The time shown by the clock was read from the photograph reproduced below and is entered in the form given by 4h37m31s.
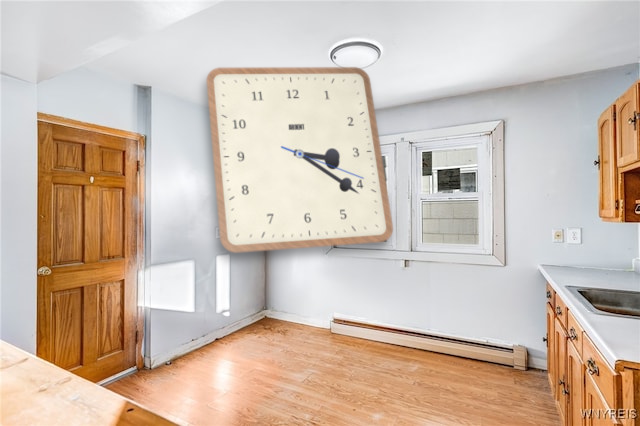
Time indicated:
3h21m19s
